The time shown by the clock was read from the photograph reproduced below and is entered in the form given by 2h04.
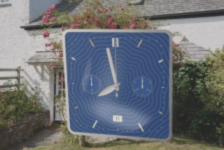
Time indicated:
7h58
